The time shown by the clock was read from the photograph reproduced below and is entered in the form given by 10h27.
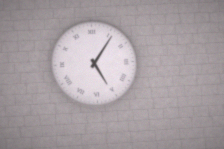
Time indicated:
5h06
